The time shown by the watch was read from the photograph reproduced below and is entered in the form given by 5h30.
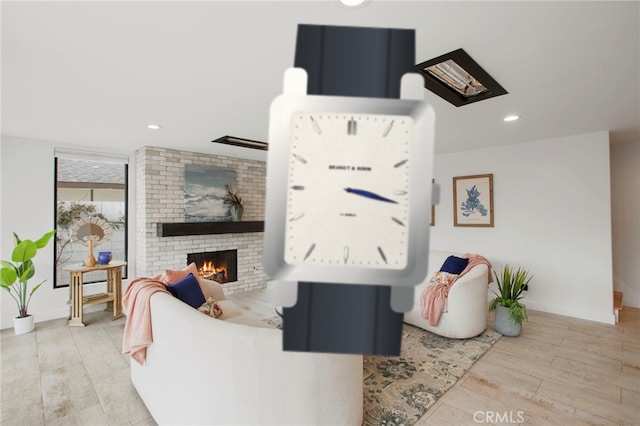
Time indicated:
3h17
